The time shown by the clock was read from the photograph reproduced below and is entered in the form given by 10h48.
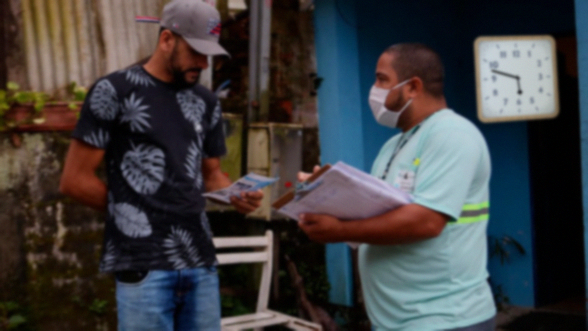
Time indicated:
5h48
